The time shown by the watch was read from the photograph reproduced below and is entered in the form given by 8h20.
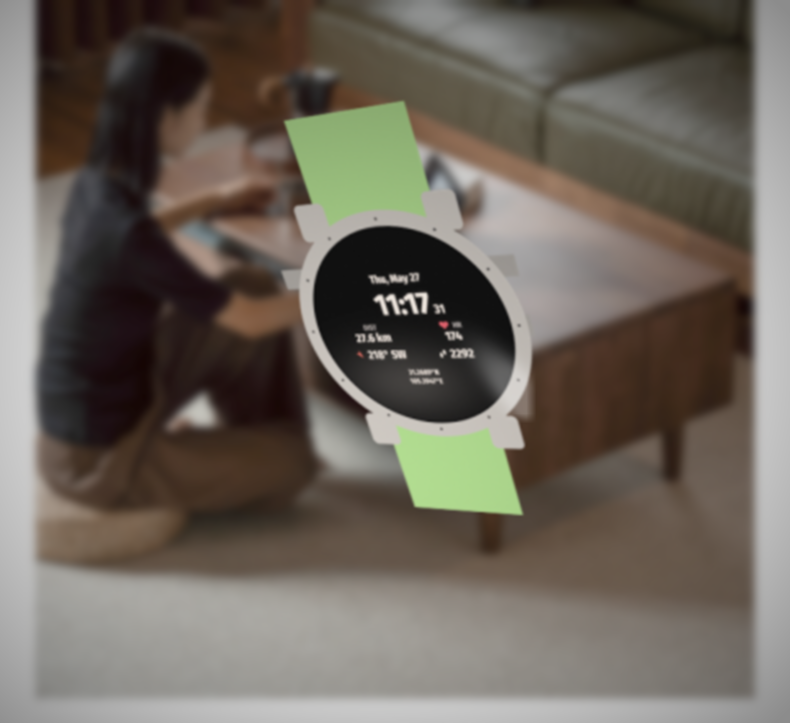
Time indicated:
11h17
